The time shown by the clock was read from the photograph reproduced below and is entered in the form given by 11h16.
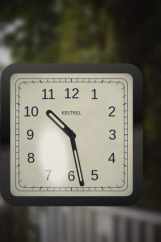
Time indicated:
10h28
